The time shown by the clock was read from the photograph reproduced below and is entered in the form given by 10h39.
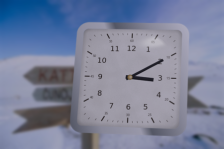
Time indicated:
3h10
